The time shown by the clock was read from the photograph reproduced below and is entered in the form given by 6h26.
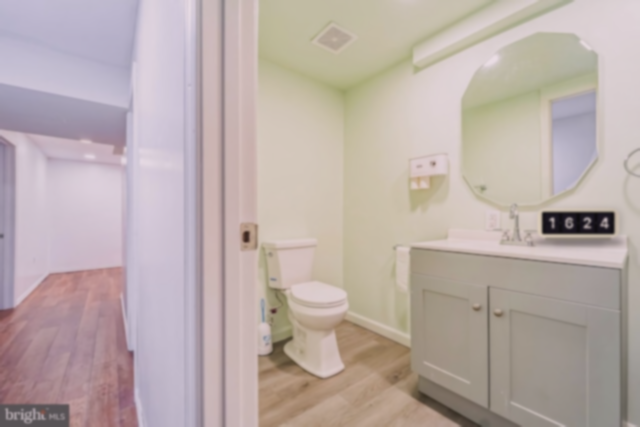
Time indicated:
16h24
